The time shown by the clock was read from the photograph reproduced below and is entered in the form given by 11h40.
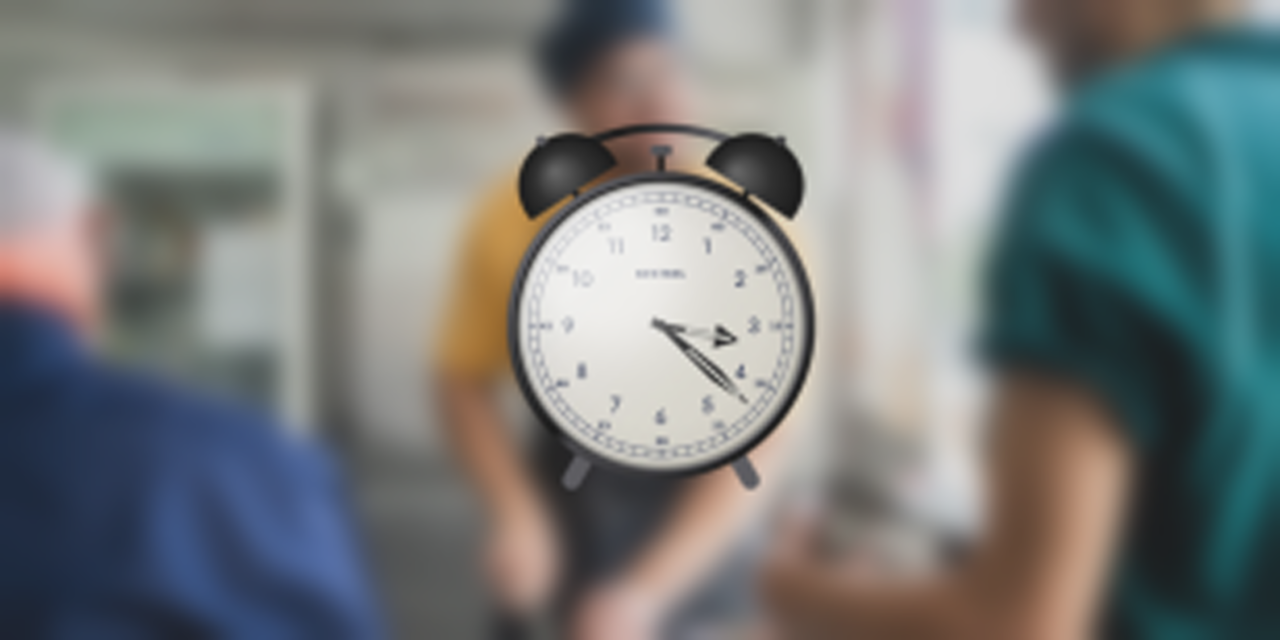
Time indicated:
3h22
